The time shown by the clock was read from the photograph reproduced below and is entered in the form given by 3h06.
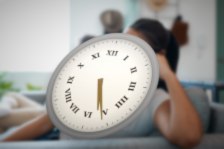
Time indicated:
5h26
